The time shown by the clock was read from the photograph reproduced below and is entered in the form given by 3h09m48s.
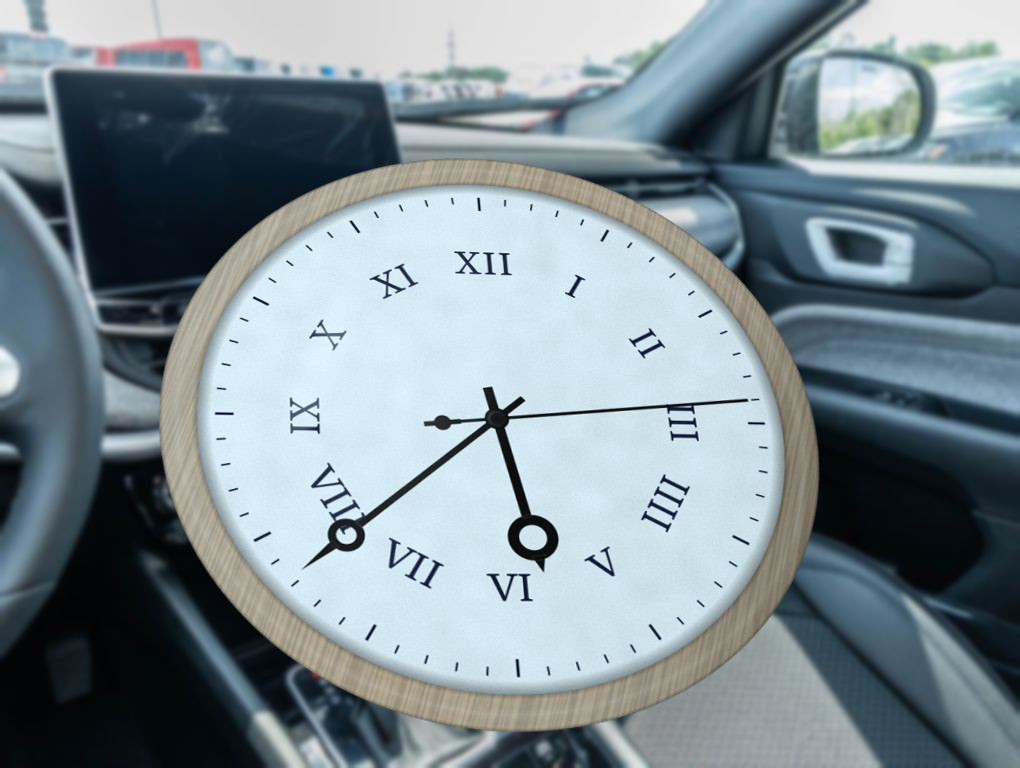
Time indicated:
5h38m14s
